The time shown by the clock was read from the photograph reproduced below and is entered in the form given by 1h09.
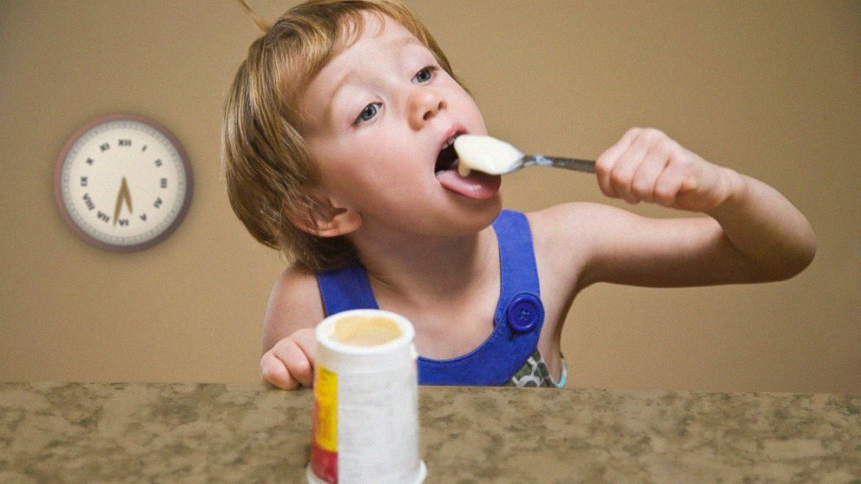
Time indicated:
5h32
